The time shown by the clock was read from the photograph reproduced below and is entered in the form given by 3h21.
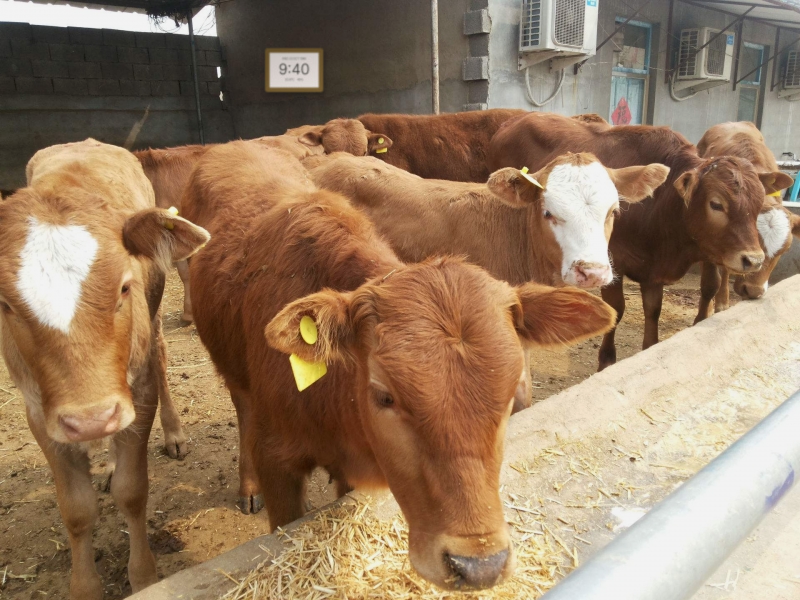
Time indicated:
9h40
